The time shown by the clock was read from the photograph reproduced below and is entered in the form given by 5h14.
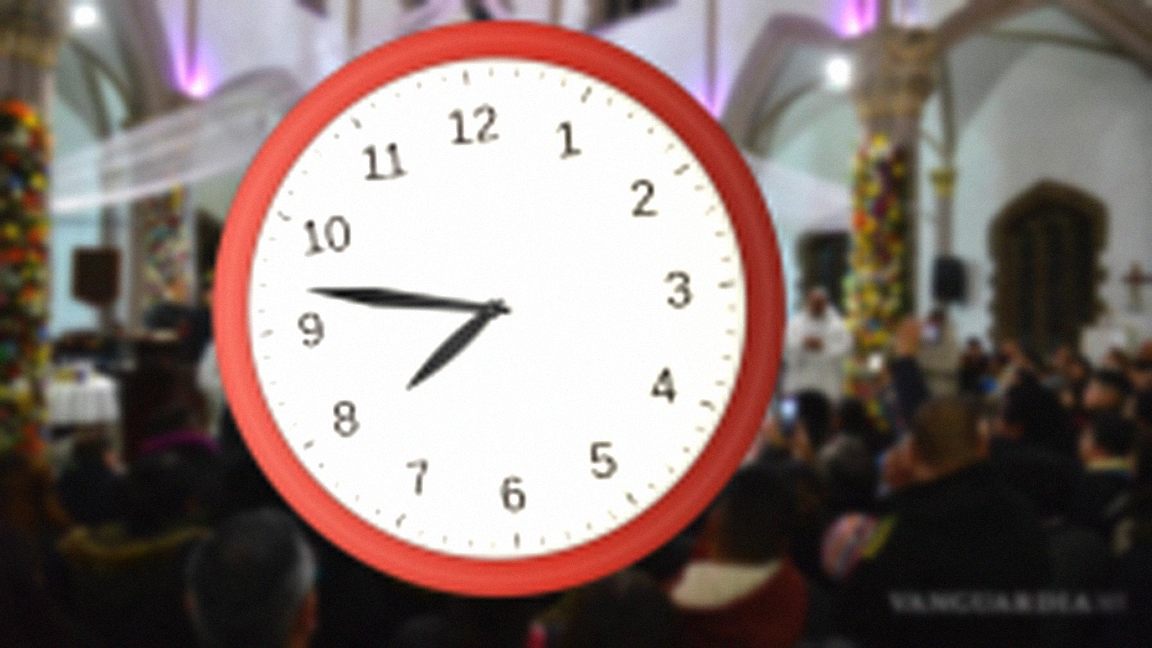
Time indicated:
7h47
